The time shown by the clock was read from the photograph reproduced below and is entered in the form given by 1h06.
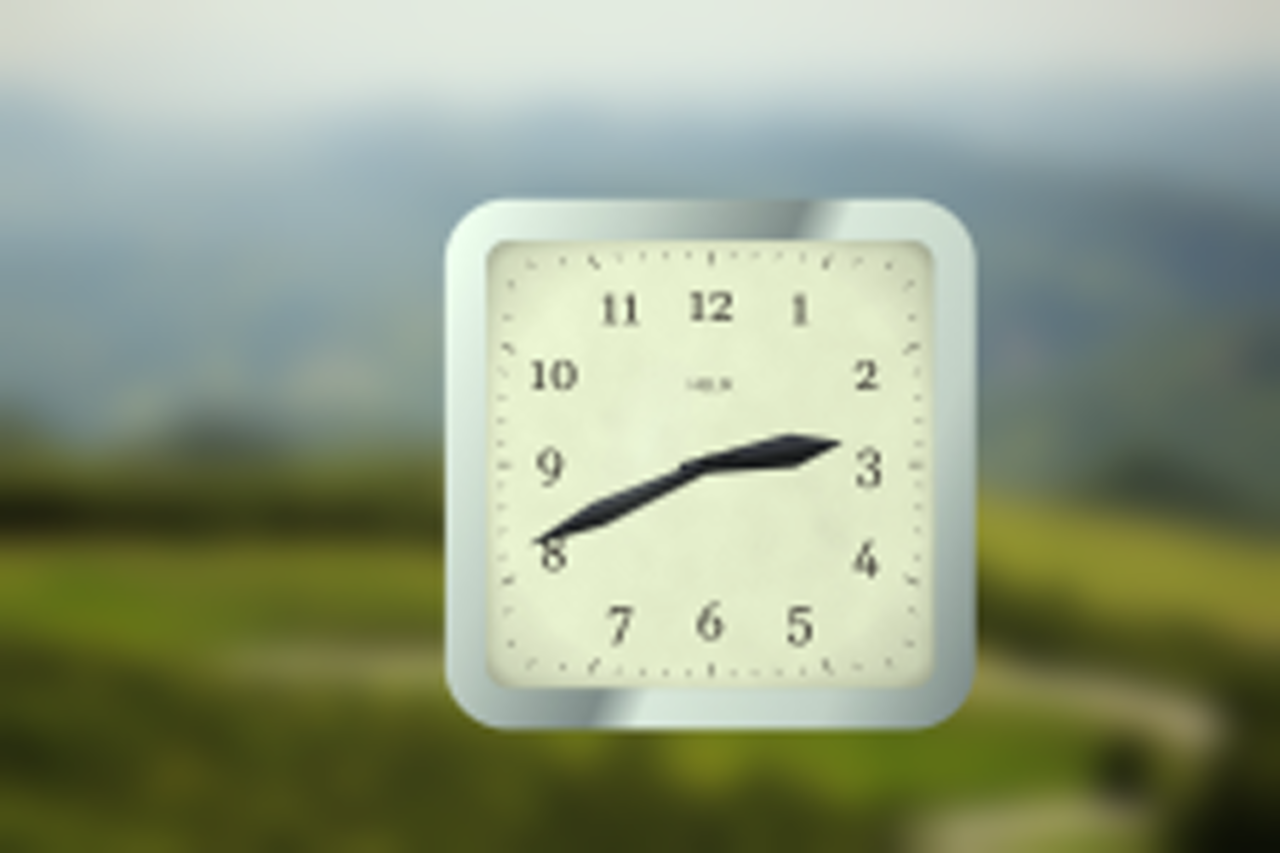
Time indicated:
2h41
